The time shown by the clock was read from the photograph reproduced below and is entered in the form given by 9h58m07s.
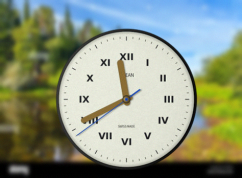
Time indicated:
11h40m39s
